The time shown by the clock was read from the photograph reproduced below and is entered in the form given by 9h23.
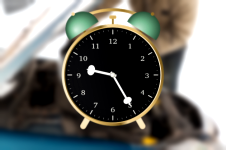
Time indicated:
9h25
